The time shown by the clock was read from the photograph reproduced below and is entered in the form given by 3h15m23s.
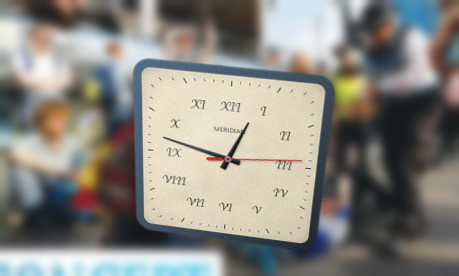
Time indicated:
12h47m14s
